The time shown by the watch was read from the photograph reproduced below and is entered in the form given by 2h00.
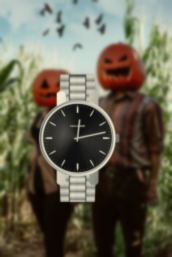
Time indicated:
12h13
